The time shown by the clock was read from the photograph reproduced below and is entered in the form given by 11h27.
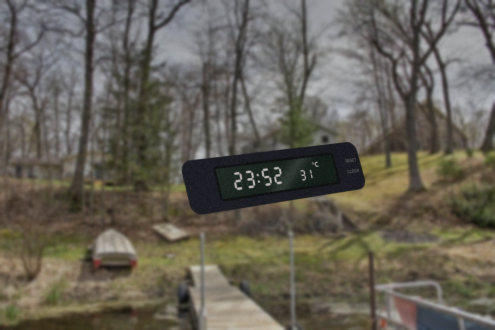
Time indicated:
23h52
